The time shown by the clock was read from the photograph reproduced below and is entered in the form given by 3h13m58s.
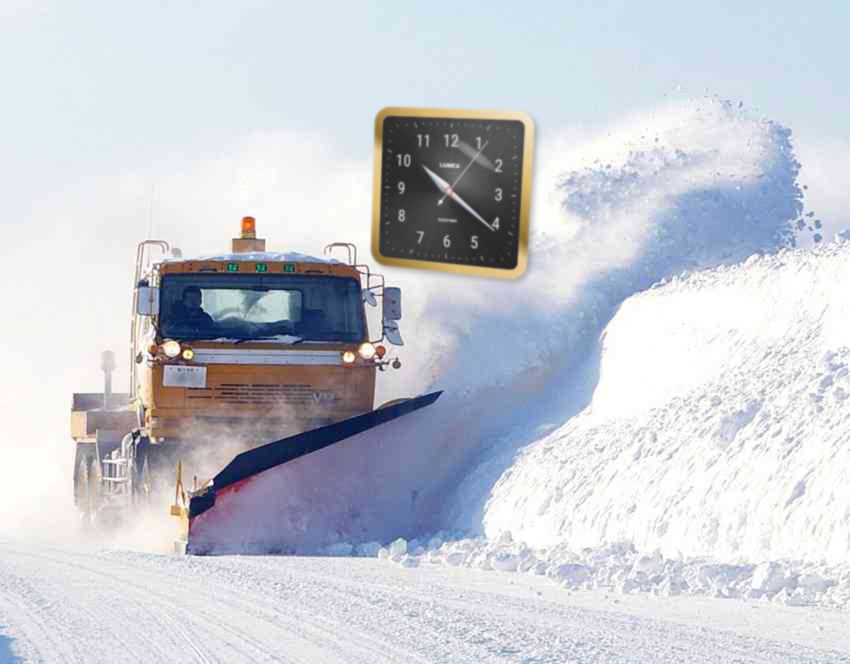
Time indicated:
10h21m06s
